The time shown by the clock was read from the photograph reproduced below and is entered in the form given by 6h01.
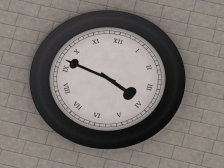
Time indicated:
3h47
